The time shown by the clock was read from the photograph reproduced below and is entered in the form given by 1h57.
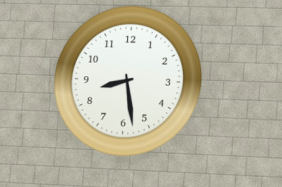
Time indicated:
8h28
